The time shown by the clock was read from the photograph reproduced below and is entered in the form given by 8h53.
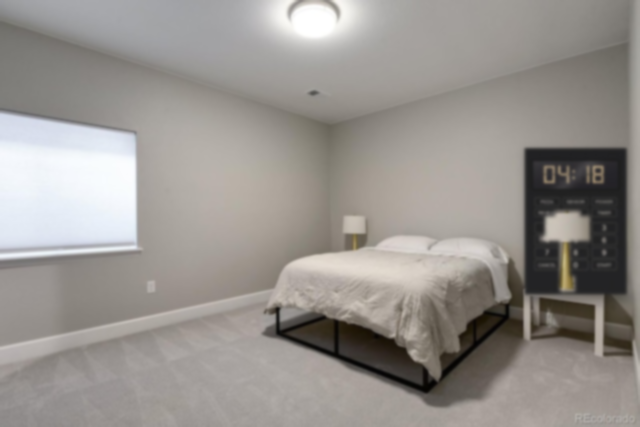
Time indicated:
4h18
